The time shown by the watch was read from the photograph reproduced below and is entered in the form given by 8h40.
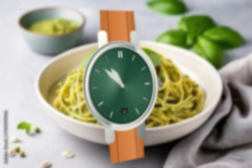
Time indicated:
10h52
